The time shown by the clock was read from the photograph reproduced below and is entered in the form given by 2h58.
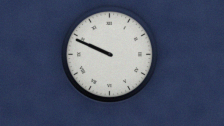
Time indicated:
9h49
